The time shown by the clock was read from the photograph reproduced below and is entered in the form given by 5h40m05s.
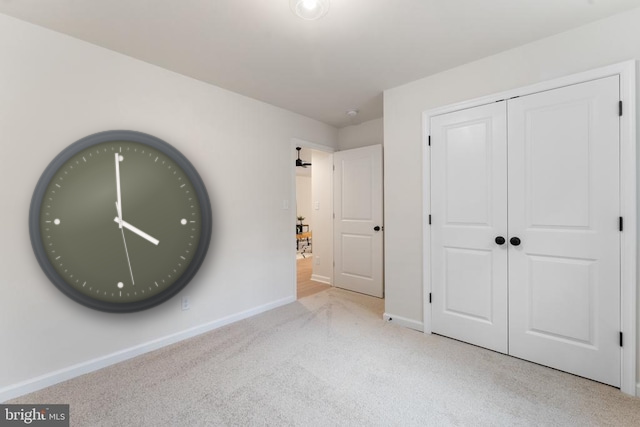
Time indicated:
3h59m28s
